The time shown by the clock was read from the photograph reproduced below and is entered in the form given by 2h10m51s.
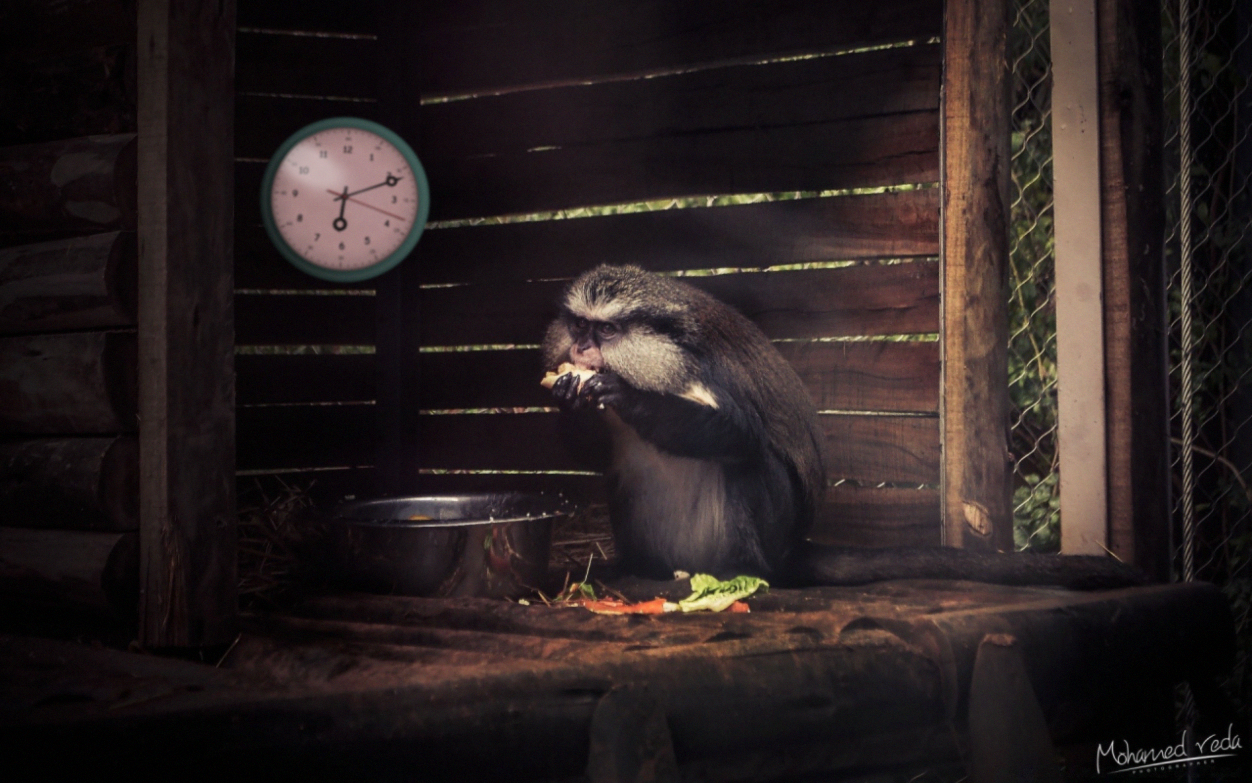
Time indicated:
6h11m18s
